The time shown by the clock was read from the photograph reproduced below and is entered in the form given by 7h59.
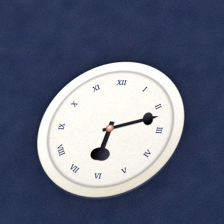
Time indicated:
6h12
